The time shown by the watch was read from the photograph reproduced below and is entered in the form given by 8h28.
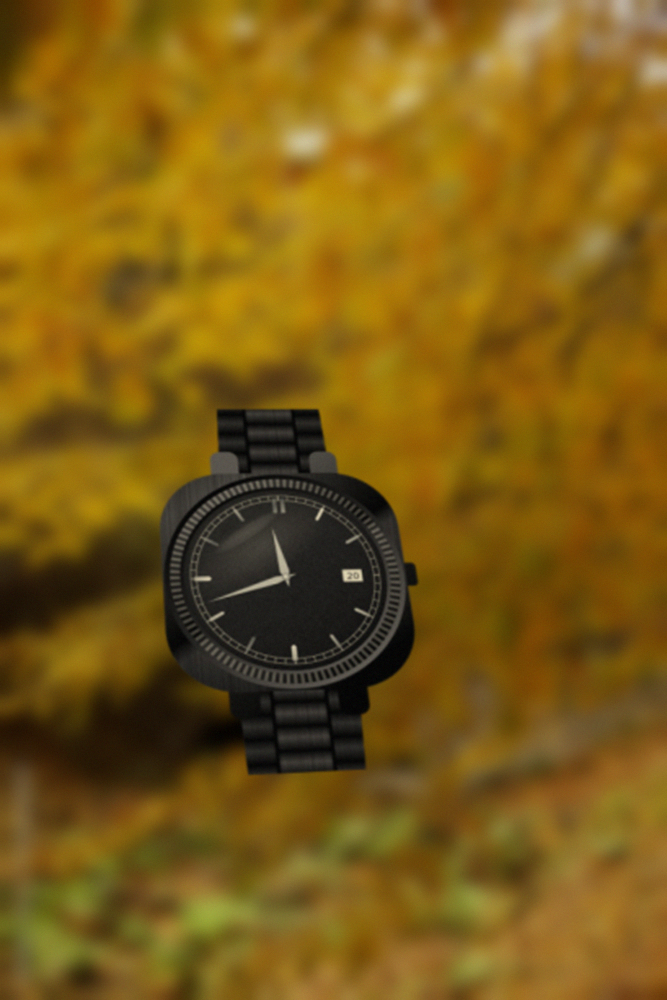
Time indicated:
11h42
